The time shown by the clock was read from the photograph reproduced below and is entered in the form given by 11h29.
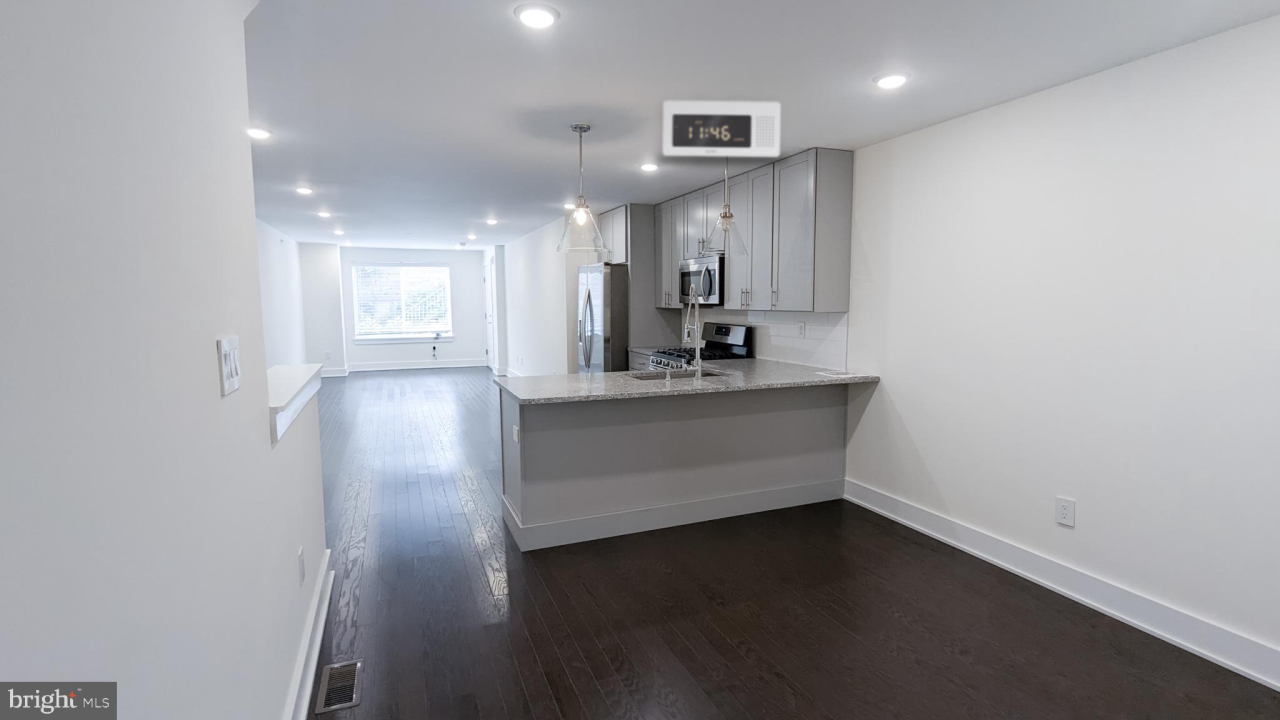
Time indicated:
11h46
